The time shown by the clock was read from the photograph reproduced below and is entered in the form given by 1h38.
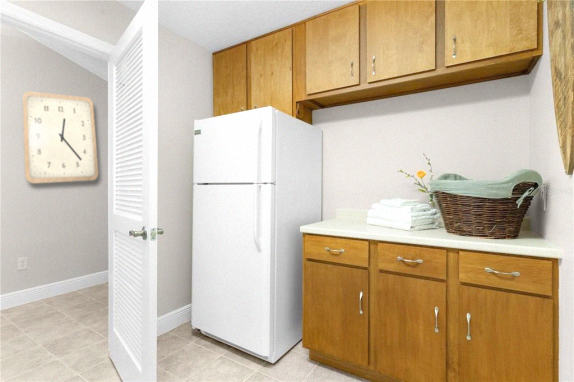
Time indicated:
12h23
